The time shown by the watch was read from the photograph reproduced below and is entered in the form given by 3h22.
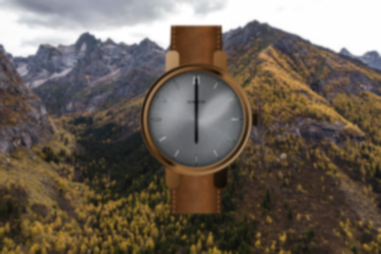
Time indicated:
6h00
